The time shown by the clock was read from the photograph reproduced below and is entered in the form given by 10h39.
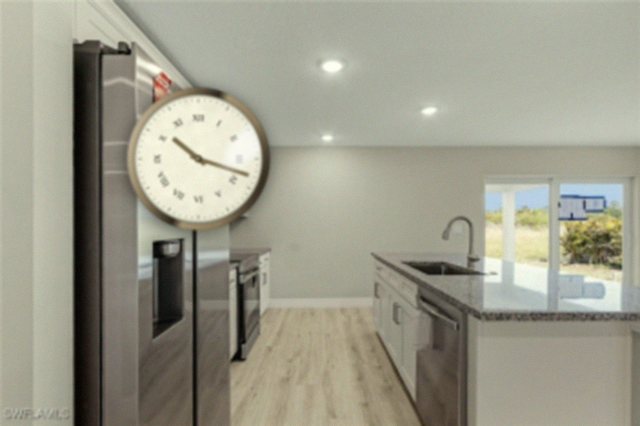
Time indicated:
10h18
